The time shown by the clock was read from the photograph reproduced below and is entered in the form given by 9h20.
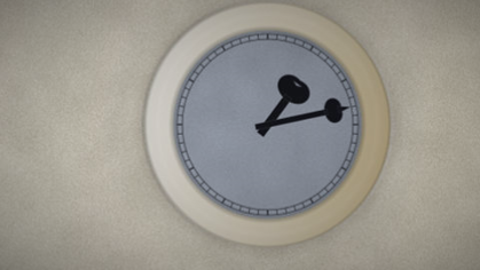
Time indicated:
1h13
